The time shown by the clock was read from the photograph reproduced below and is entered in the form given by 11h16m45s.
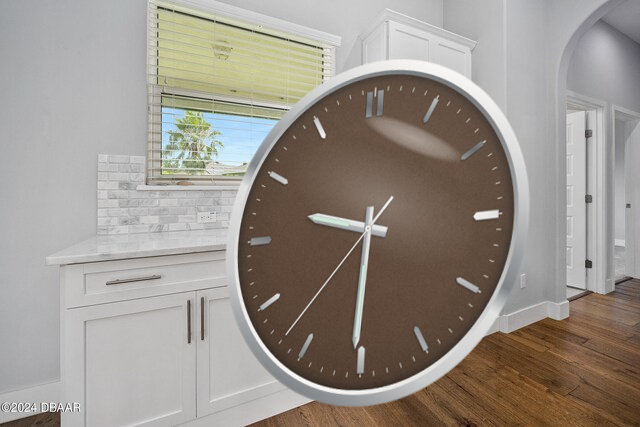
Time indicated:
9h30m37s
